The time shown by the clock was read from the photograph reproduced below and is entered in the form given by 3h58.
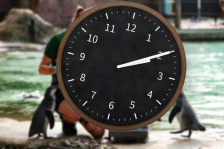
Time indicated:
2h10
